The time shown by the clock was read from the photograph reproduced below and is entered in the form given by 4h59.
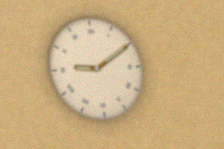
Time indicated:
9h10
